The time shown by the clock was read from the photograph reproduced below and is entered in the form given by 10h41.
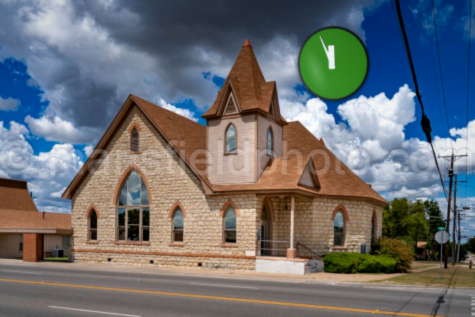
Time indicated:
11h56
